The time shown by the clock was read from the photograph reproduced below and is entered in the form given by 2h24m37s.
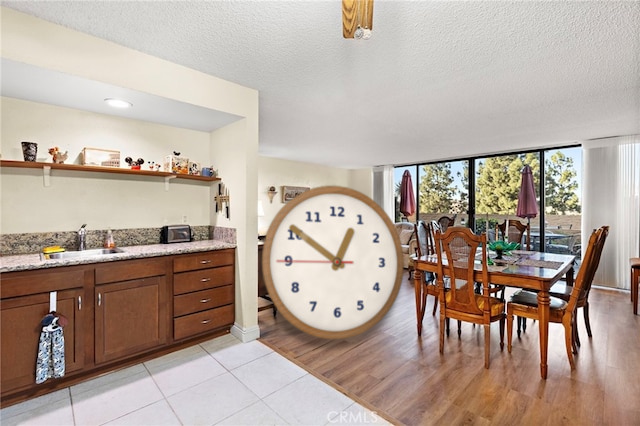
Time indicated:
12h50m45s
